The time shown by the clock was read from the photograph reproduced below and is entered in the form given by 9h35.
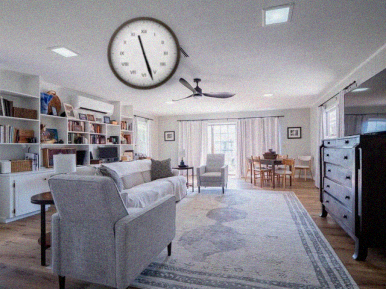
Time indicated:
11h27
